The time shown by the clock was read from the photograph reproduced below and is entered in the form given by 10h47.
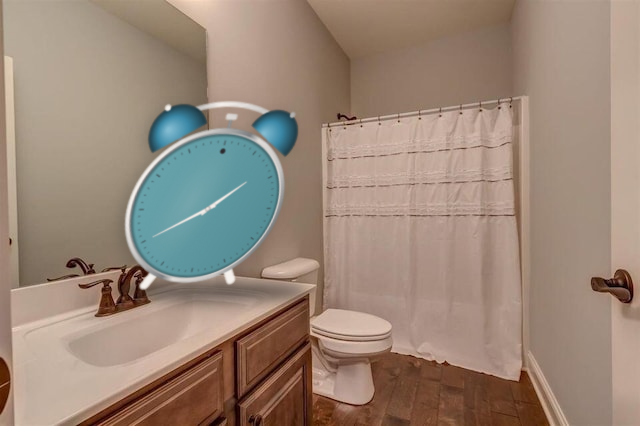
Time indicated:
1h40
